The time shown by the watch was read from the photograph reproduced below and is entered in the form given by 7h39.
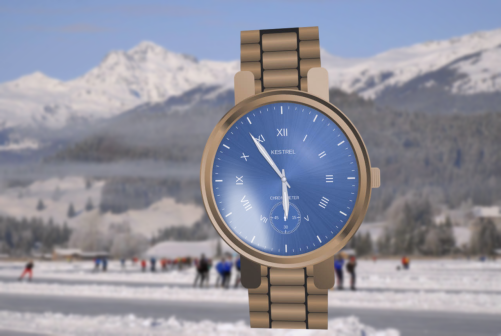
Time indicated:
5h54
